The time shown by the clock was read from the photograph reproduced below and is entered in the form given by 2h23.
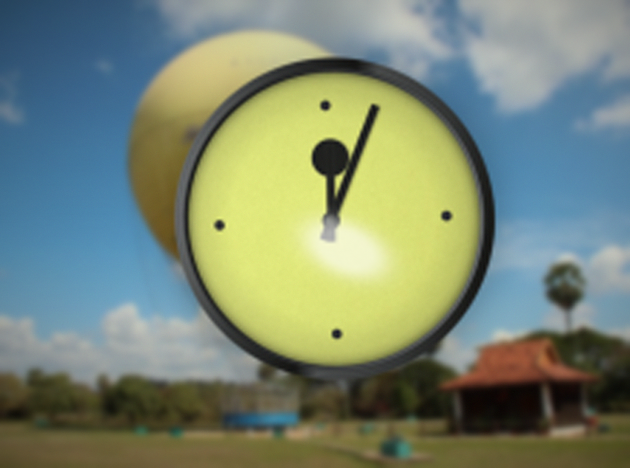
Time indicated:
12h04
